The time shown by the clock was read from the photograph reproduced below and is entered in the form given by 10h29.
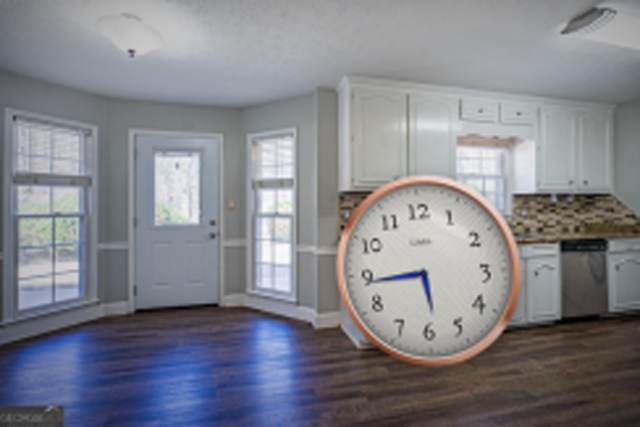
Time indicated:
5h44
